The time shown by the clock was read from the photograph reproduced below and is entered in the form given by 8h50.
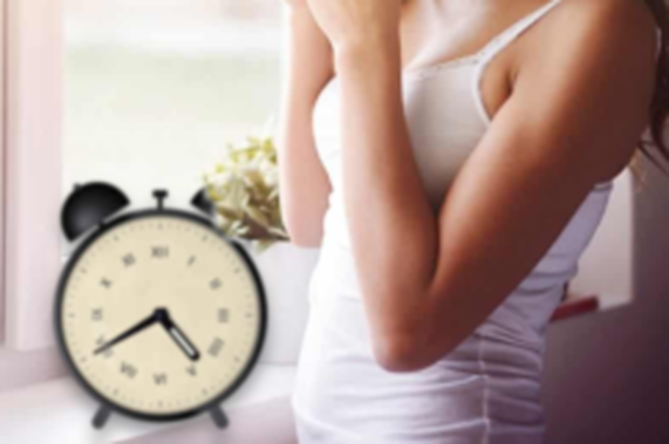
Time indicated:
4h40
